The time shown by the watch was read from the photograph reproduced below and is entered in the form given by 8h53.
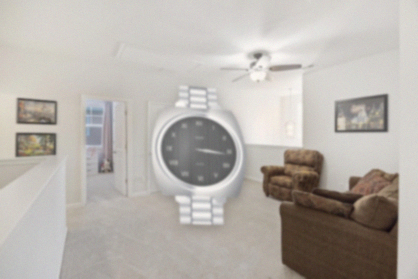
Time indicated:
3h16
